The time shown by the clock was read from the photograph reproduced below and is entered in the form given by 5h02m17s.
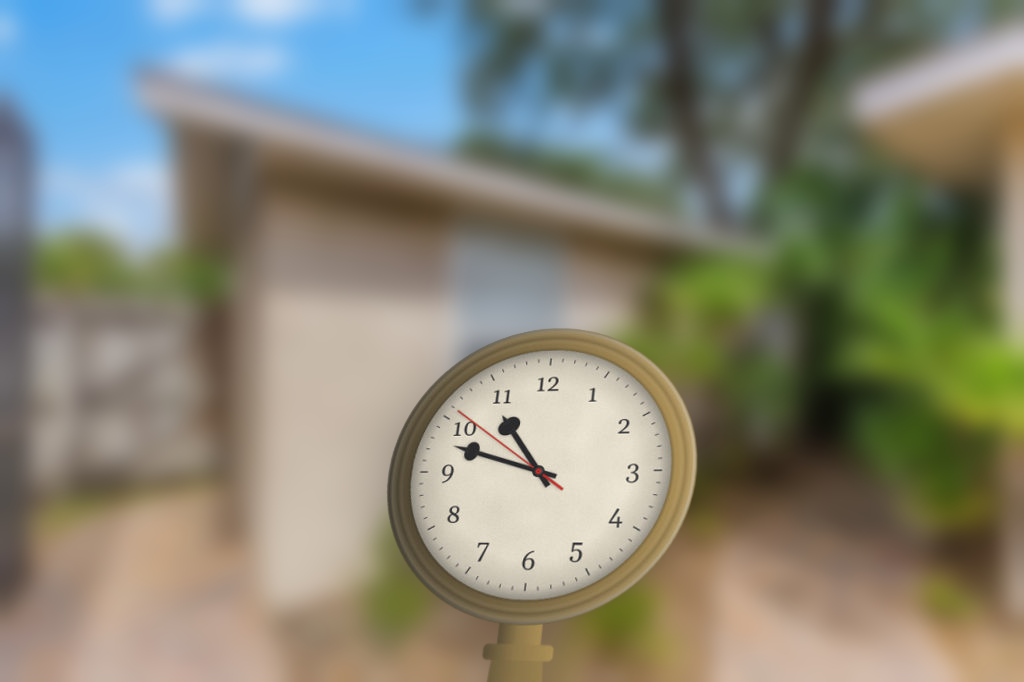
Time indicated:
10h47m51s
